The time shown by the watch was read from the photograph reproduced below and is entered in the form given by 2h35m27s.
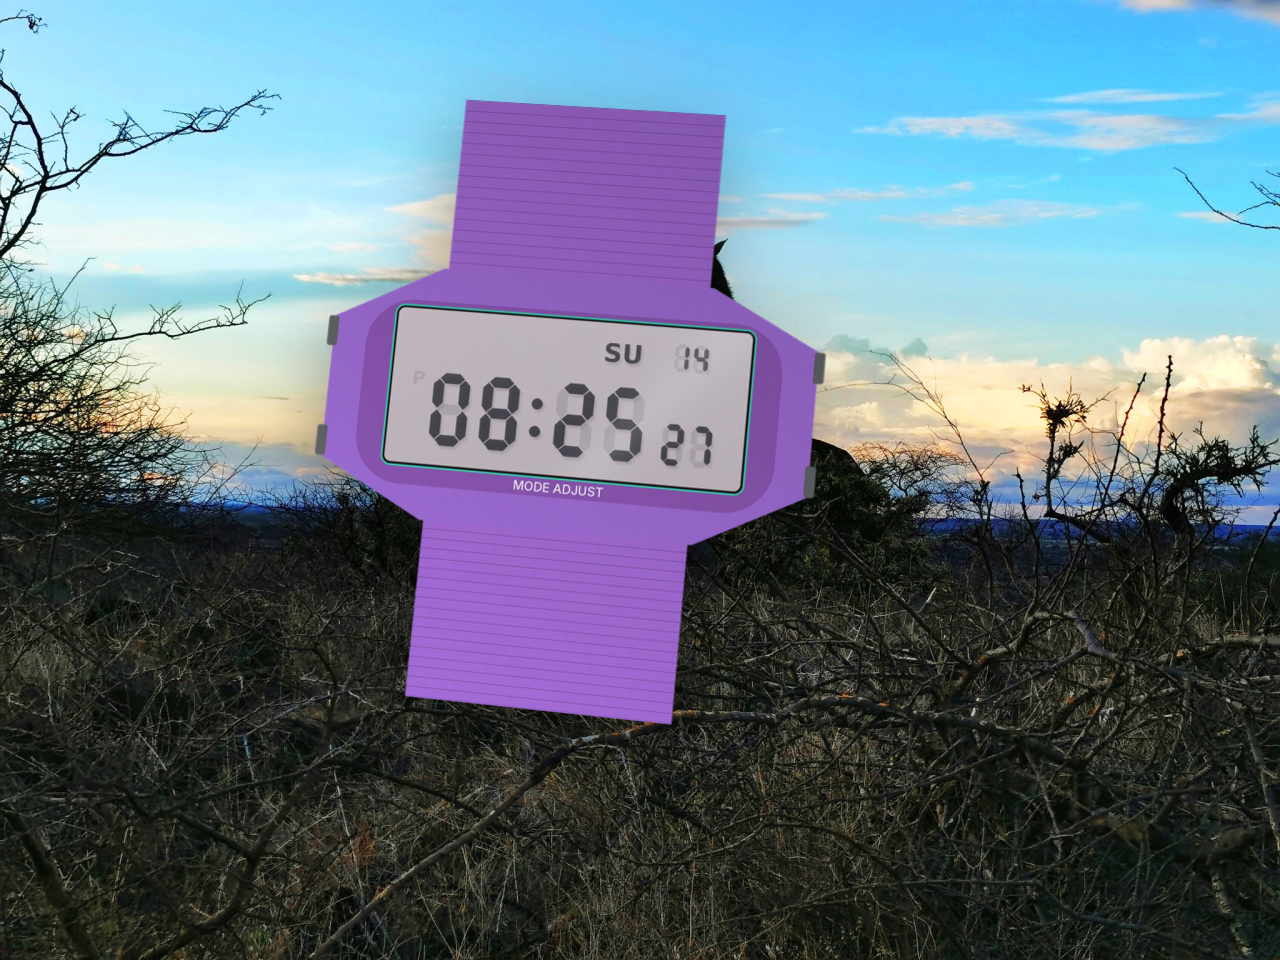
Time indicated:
8h25m27s
